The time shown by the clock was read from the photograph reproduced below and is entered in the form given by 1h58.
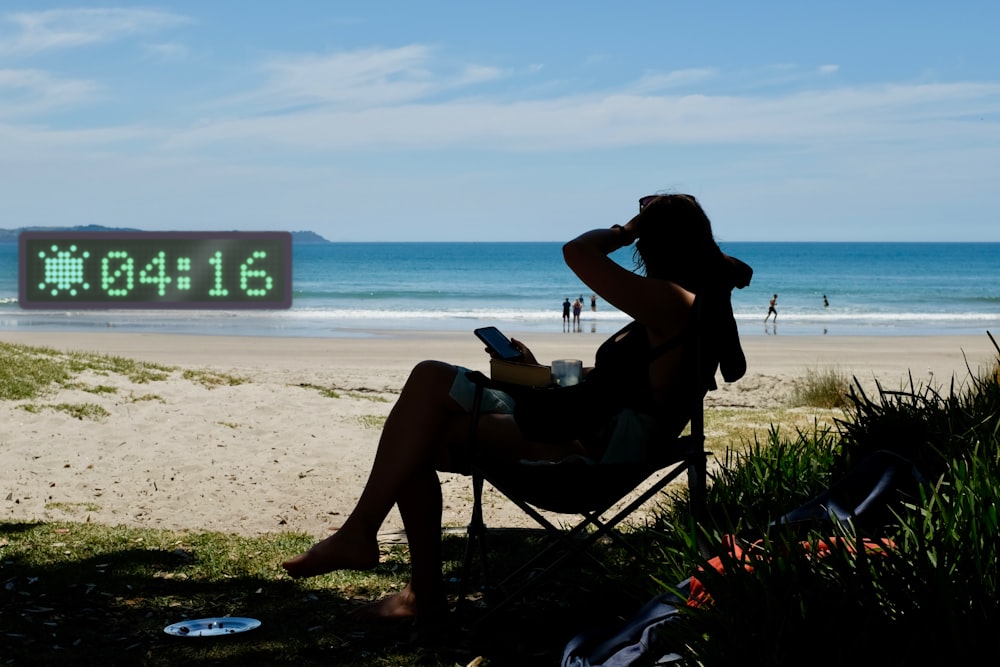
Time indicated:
4h16
